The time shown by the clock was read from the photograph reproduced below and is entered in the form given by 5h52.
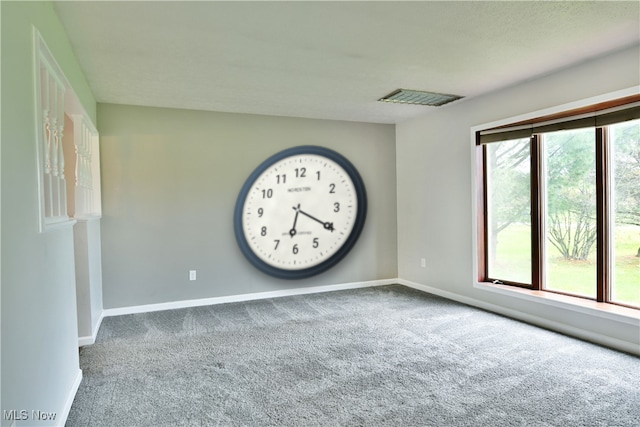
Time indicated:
6h20
